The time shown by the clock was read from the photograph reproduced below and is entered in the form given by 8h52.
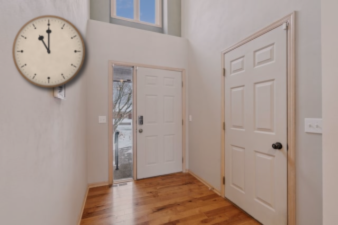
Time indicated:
11h00
